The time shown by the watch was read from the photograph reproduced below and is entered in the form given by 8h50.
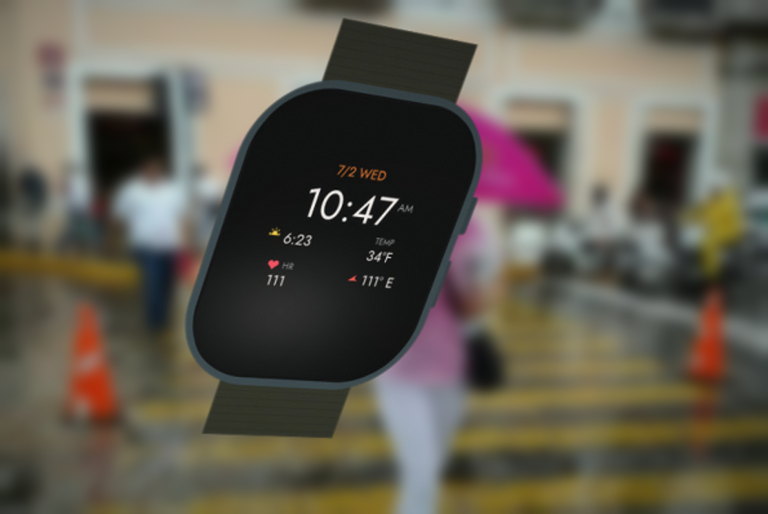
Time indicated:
10h47
